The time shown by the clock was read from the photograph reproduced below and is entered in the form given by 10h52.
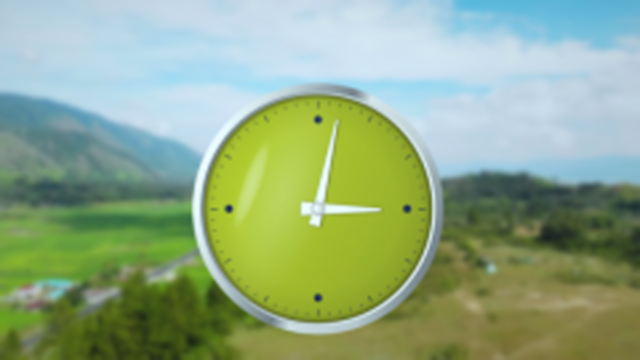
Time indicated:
3h02
